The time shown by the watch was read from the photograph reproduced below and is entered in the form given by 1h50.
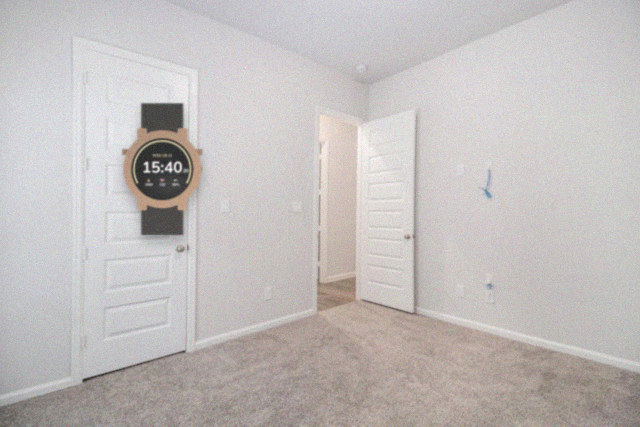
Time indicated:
15h40
